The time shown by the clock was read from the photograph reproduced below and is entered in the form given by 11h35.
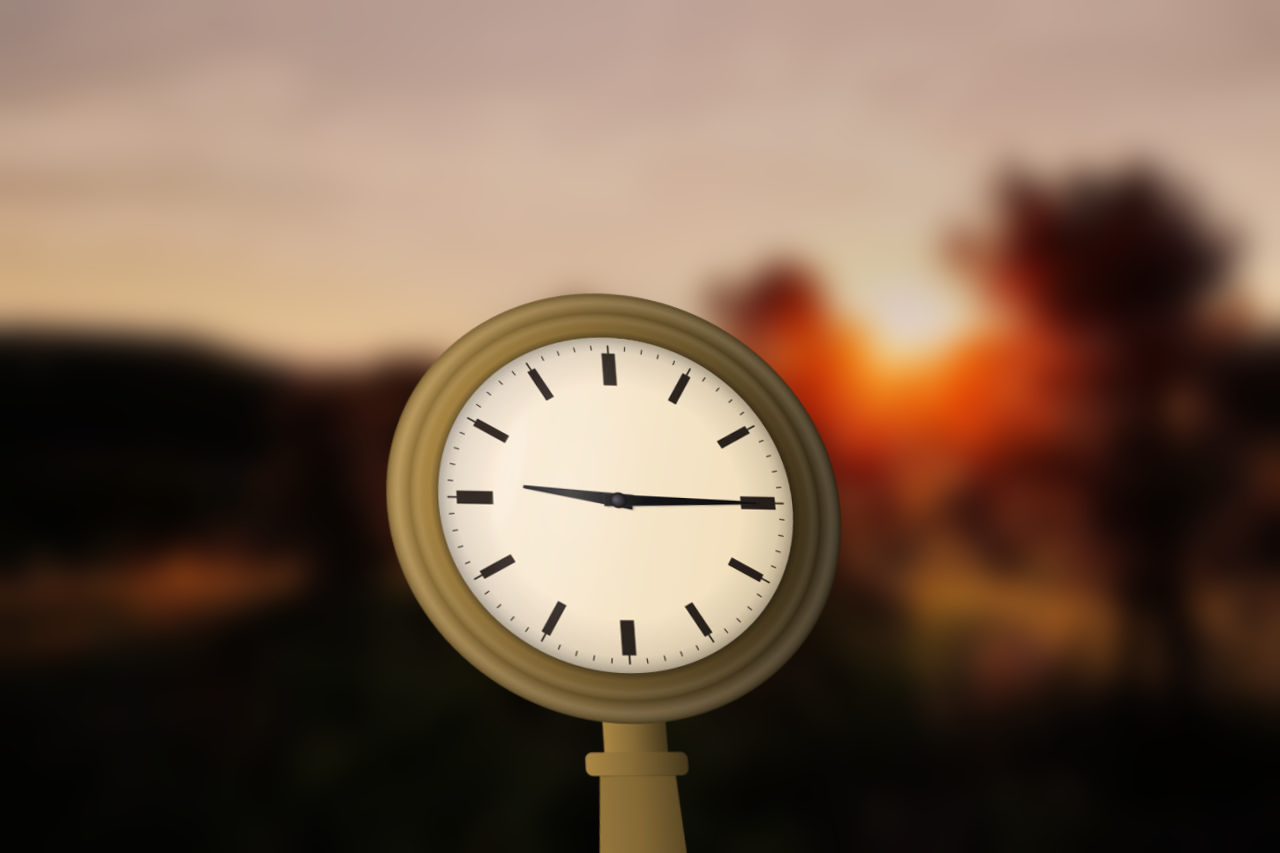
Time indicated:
9h15
